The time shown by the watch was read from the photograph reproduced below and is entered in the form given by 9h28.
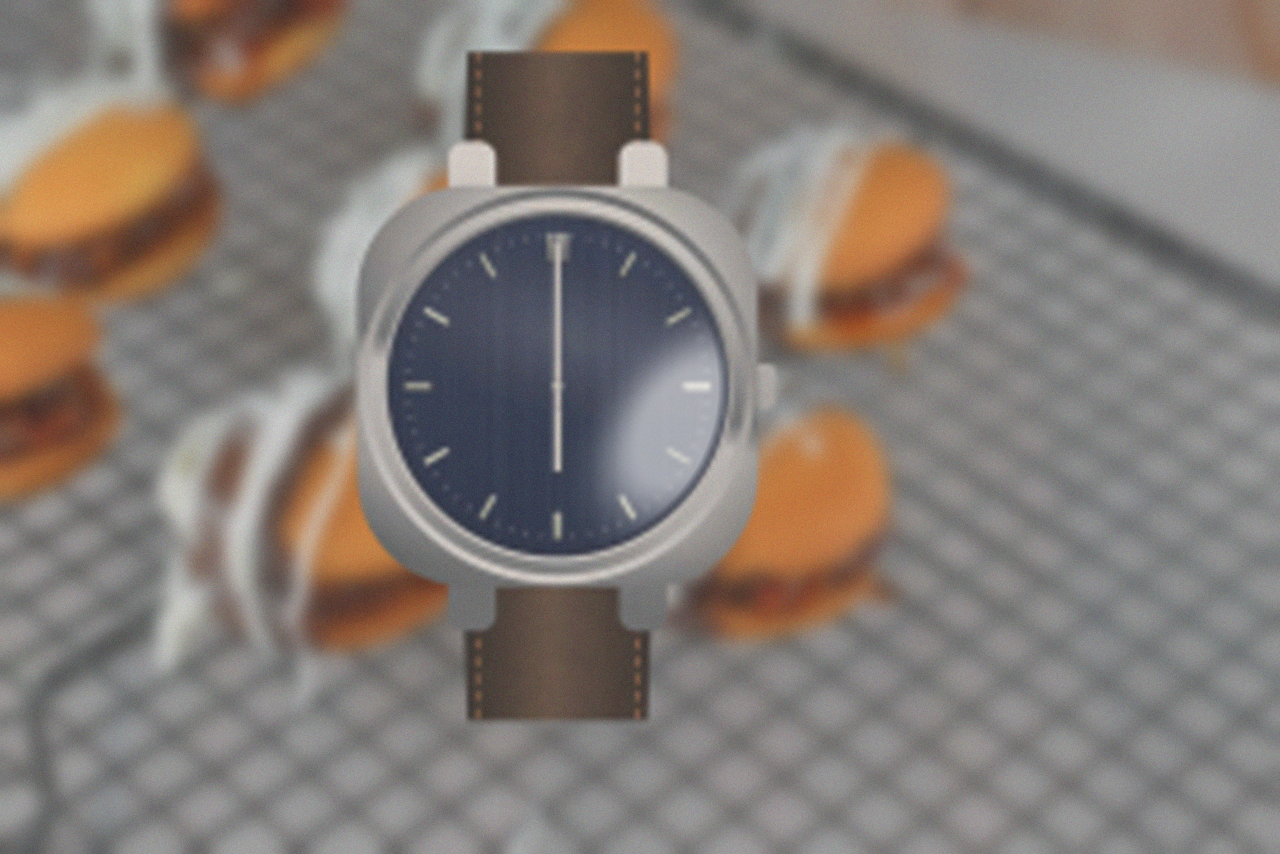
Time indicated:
6h00
